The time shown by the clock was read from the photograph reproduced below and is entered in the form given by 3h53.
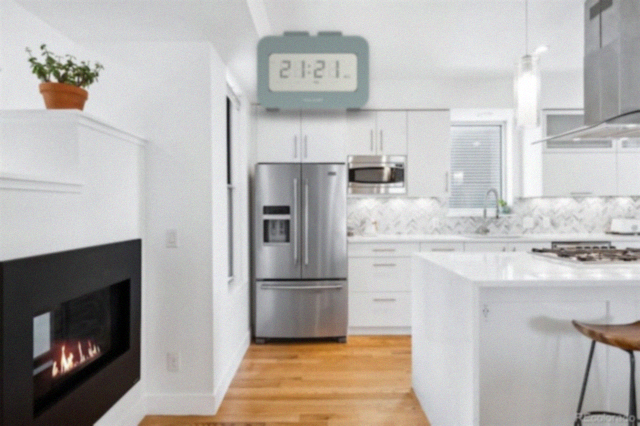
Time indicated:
21h21
